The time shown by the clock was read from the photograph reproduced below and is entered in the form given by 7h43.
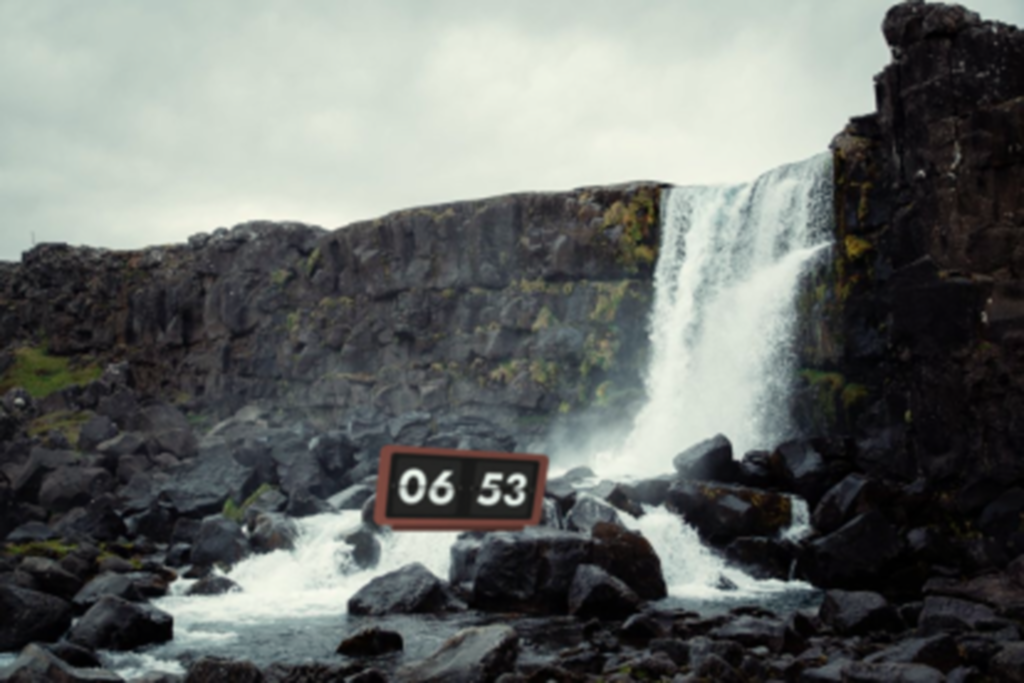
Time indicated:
6h53
